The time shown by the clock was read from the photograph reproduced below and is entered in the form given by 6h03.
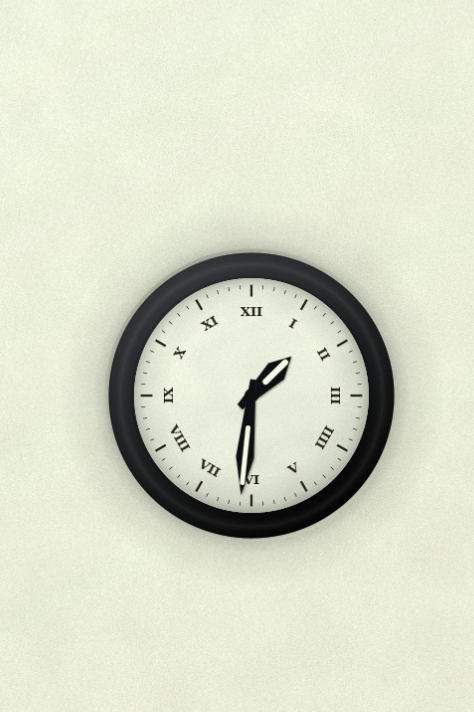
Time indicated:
1h31
